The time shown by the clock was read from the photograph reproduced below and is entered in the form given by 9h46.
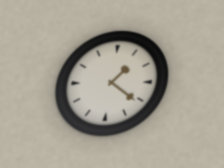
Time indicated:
1h21
